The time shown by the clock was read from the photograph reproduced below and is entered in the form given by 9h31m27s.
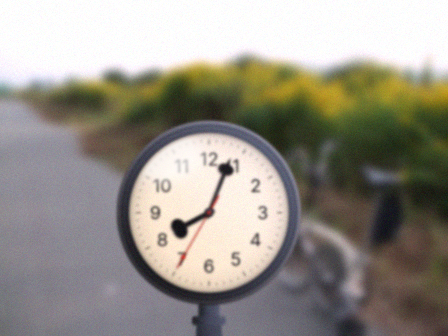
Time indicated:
8h03m35s
